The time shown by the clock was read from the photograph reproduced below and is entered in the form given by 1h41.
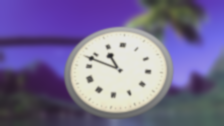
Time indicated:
10h48
